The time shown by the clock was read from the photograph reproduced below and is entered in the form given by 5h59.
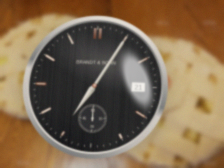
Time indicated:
7h05
